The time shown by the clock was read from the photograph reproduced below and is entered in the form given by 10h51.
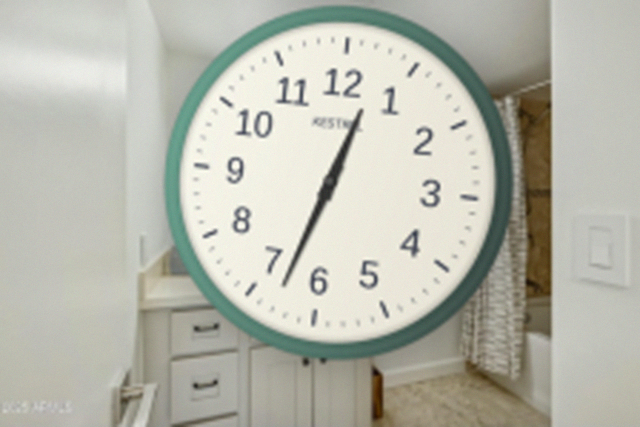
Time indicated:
12h33
